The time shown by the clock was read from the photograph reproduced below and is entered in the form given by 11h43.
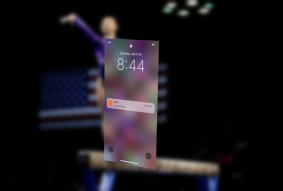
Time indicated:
8h44
